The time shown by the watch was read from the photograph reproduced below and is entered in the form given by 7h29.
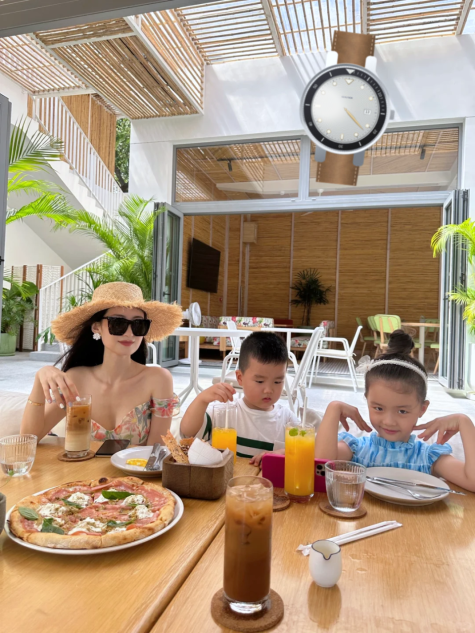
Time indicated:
4h22
